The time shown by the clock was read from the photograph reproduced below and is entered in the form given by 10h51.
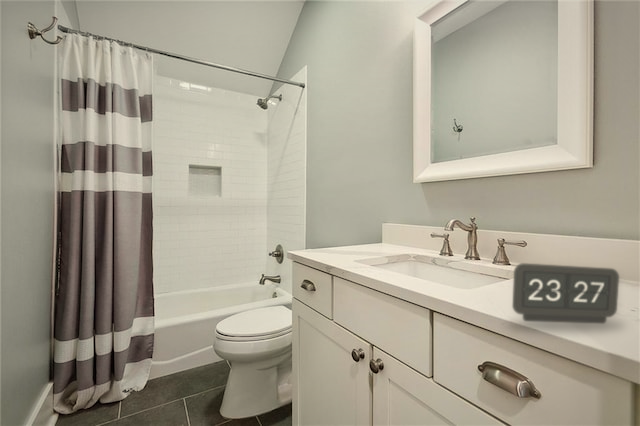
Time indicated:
23h27
